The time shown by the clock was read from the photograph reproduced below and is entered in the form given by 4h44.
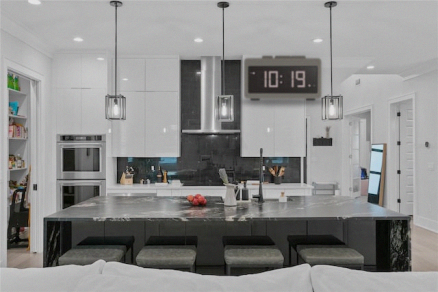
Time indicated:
10h19
